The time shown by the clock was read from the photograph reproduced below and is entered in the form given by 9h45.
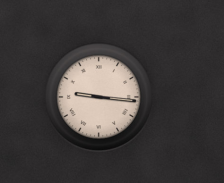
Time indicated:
9h16
